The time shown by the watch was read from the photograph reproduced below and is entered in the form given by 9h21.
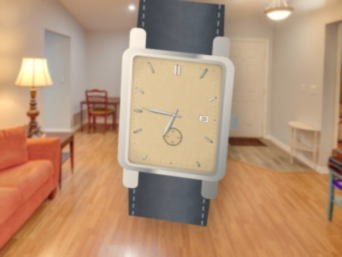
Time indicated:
6h46
